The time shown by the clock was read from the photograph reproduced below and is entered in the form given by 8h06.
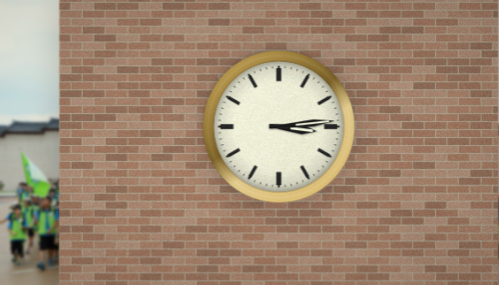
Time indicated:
3h14
